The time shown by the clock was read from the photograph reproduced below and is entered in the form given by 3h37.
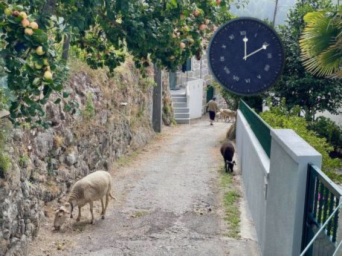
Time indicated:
12h11
